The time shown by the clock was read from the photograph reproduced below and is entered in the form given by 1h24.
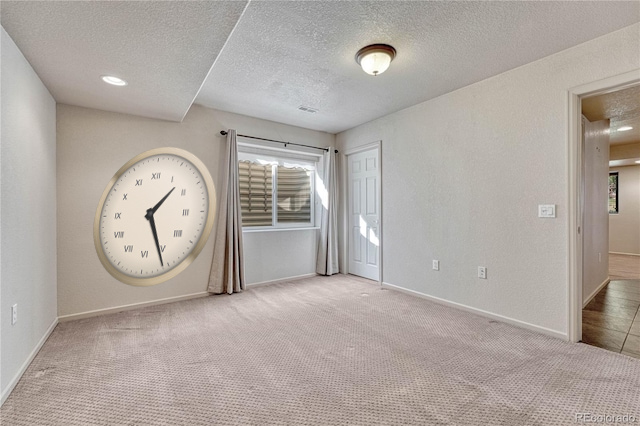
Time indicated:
1h26
